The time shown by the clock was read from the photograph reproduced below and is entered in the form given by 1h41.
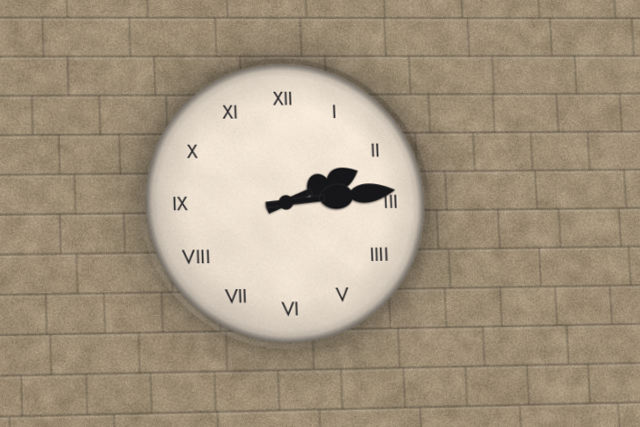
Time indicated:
2h14
